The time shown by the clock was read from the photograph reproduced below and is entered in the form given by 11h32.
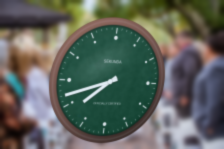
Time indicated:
7h42
